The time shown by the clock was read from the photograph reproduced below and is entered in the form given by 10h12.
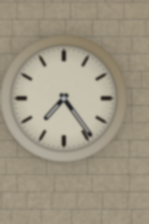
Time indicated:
7h24
